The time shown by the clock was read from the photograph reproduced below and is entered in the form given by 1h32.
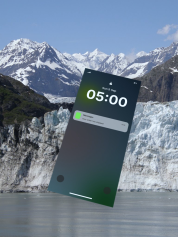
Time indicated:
5h00
